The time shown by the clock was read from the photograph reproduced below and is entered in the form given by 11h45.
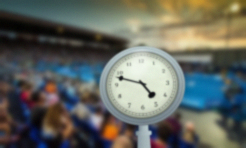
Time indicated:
4h48
